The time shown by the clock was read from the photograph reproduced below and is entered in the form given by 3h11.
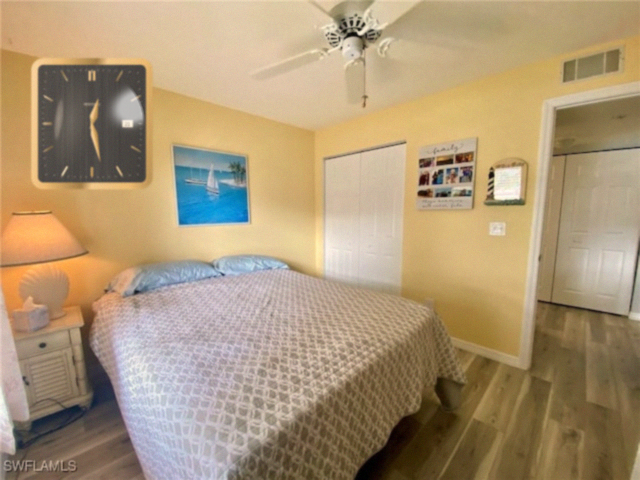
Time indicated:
12h28
